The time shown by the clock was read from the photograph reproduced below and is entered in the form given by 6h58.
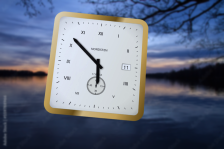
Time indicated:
5h52
